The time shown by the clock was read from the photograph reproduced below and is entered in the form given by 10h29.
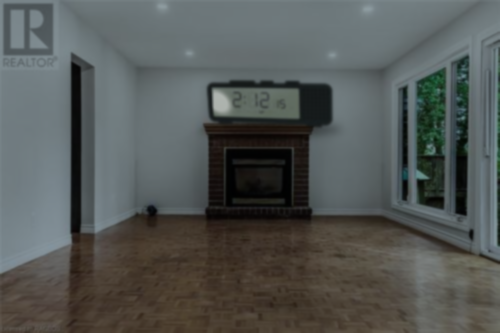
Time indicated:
2h12
